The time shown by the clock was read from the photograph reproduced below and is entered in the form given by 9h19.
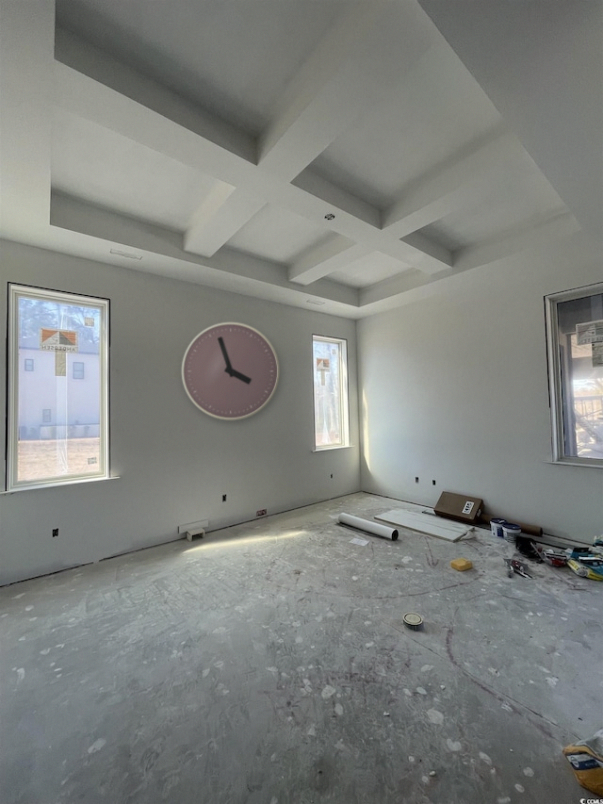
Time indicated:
3h57
